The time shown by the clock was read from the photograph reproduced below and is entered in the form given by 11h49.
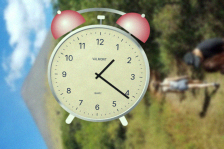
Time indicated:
1h21
